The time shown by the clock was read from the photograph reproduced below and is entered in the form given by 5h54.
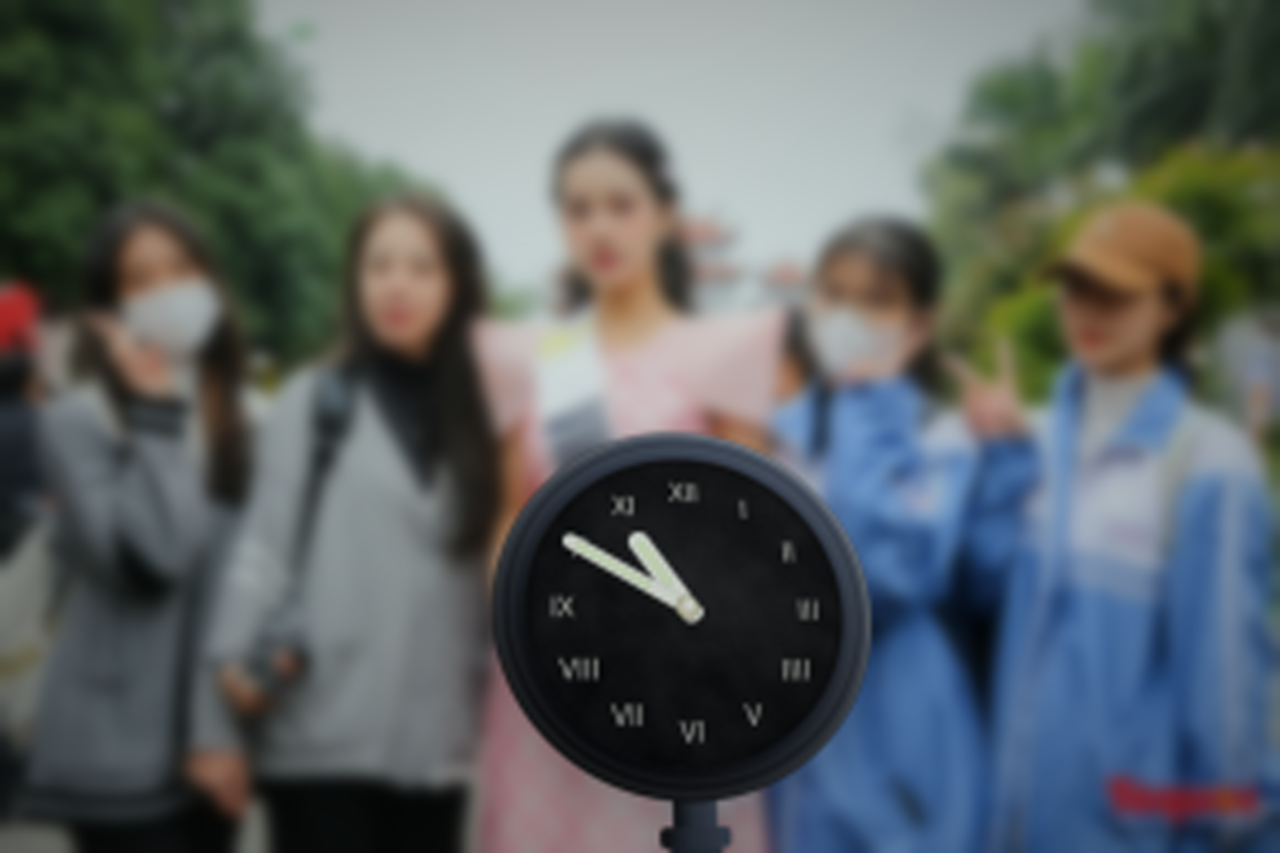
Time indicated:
10h50
